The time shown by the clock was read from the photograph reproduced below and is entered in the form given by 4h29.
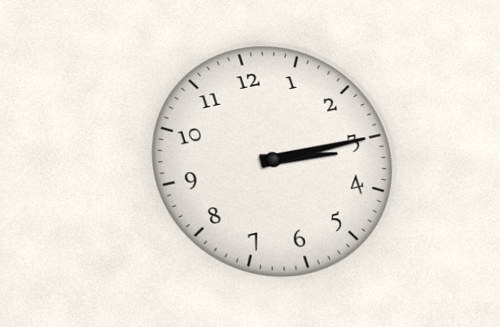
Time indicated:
3h15
